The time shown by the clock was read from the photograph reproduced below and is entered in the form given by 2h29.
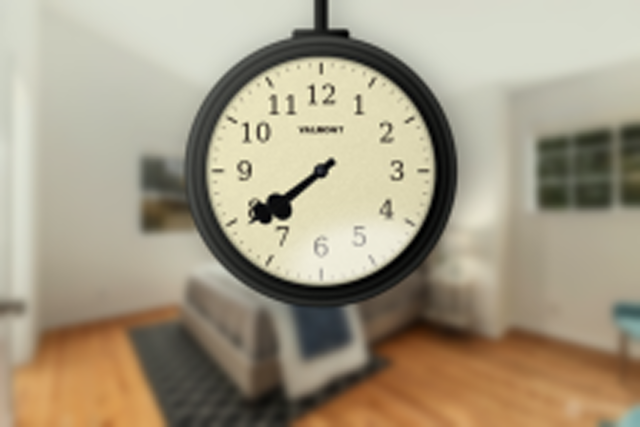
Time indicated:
7h39
